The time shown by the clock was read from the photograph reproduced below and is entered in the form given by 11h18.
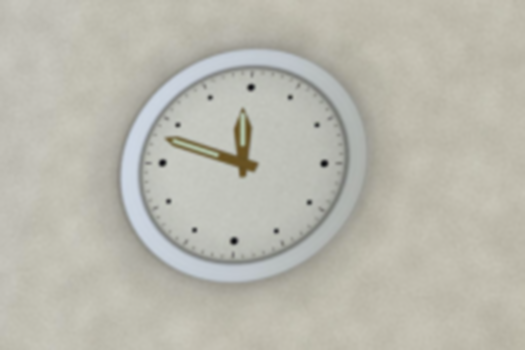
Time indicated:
11h48
